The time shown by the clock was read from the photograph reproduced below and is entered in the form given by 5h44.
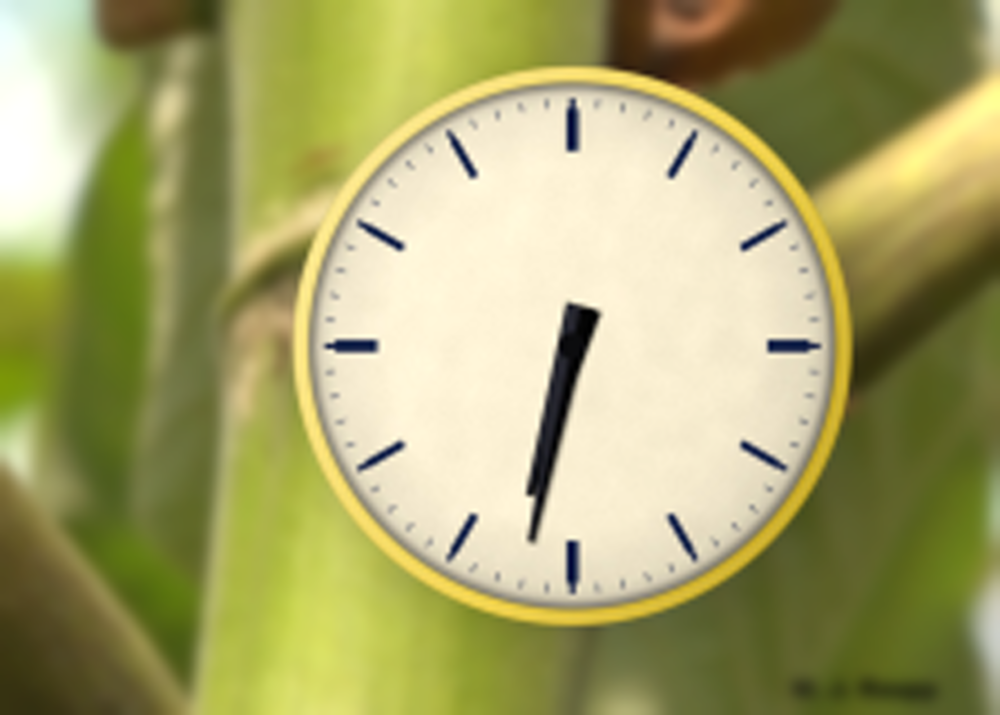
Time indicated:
6h32
